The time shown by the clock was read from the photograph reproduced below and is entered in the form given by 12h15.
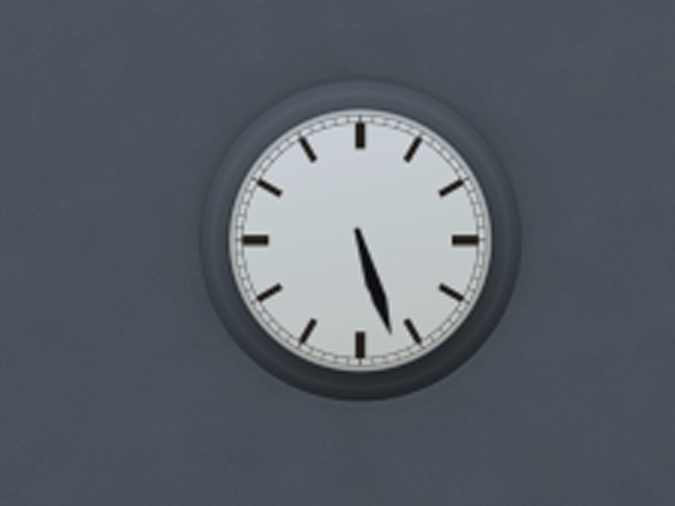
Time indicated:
5h27
